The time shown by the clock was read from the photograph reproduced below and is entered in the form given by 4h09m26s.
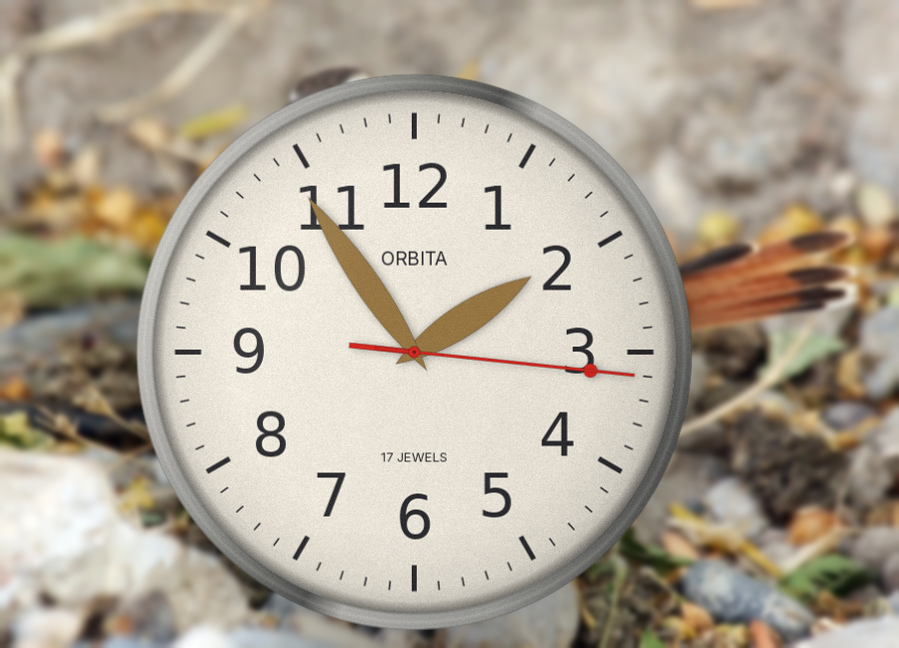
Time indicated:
1h54m16s
